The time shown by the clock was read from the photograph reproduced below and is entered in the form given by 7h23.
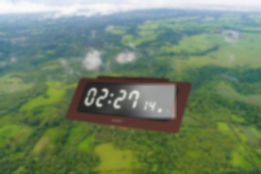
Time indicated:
2h27
